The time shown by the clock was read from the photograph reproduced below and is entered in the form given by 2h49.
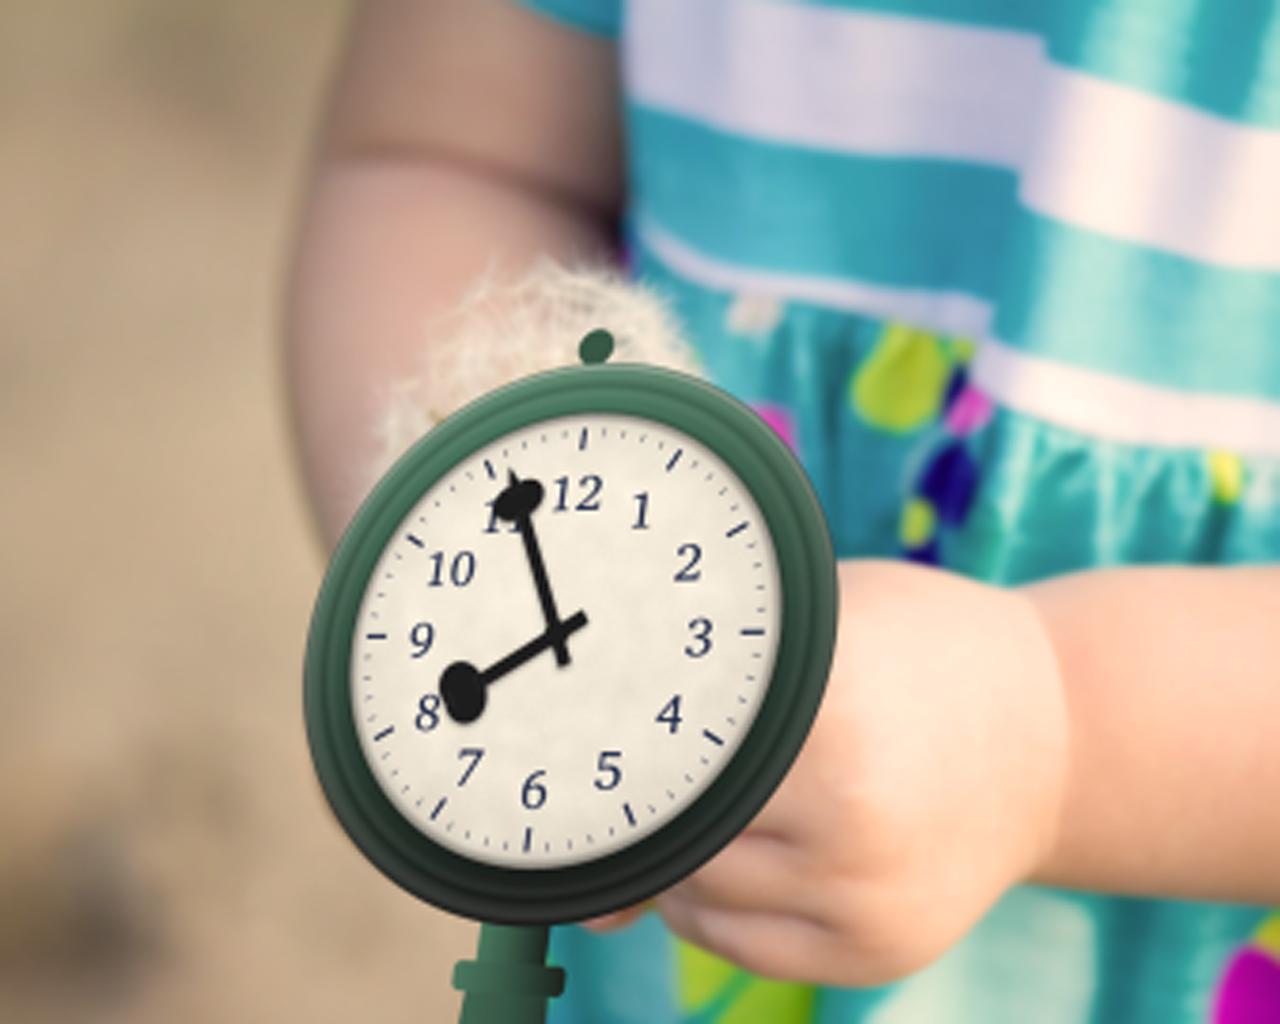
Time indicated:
7h56
